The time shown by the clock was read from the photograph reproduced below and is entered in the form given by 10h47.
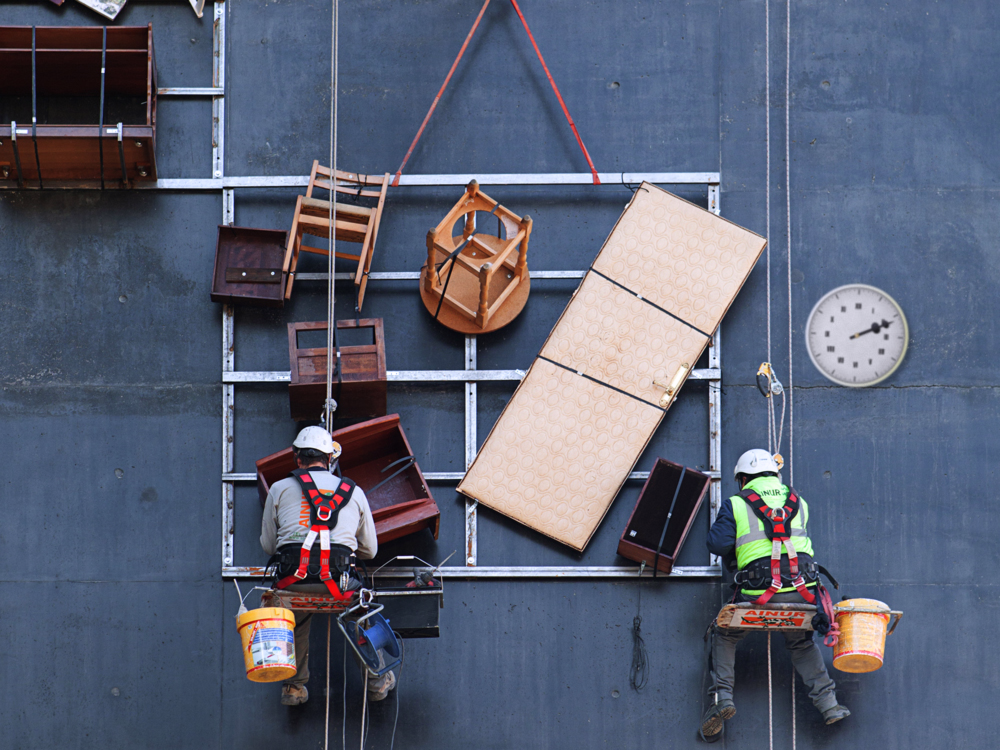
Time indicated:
2h11
